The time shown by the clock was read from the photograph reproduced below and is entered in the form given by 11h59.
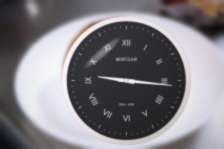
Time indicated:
9h16
